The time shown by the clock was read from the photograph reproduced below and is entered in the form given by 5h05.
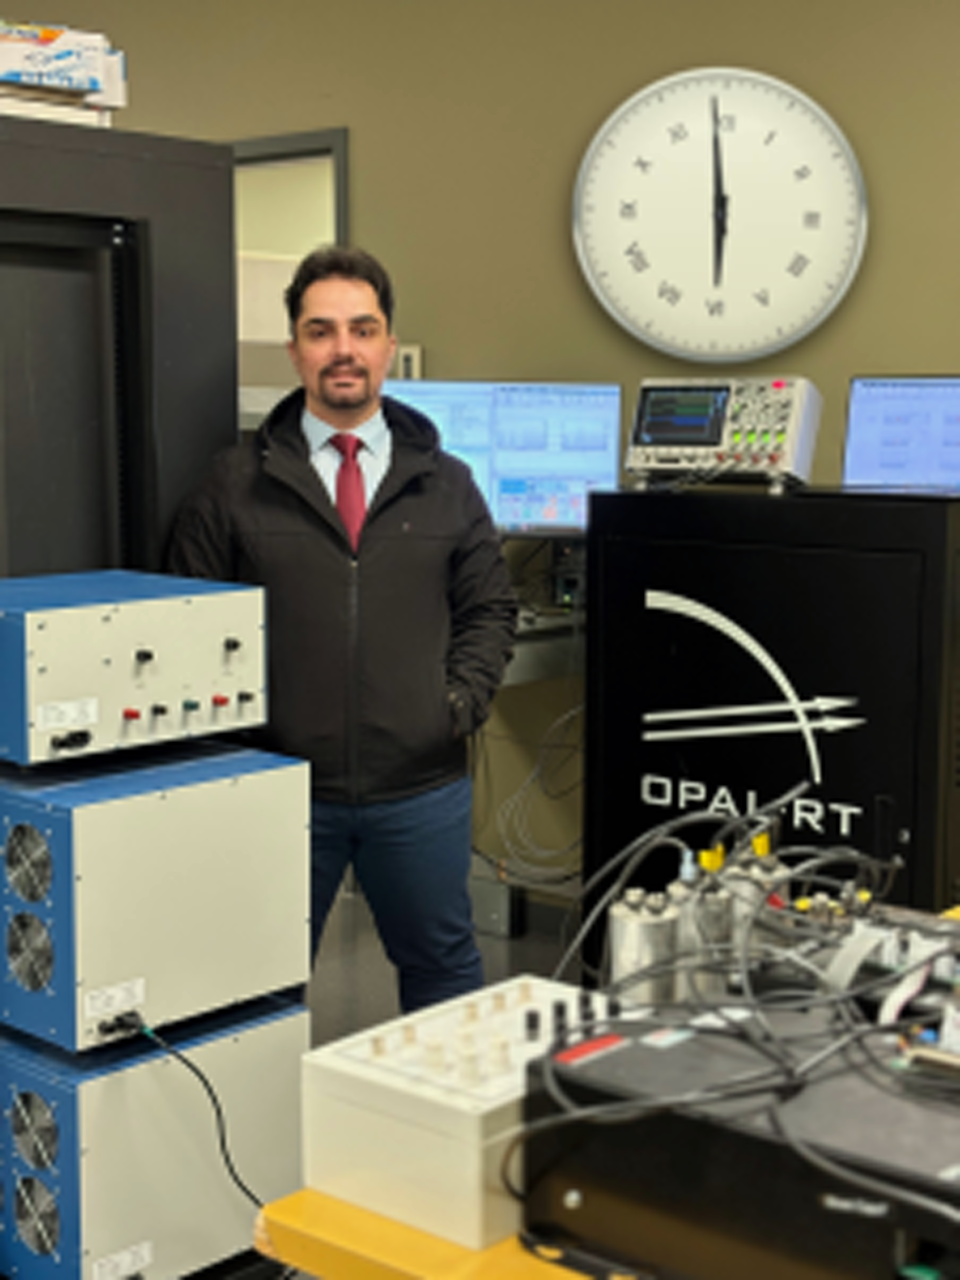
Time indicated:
5h59
